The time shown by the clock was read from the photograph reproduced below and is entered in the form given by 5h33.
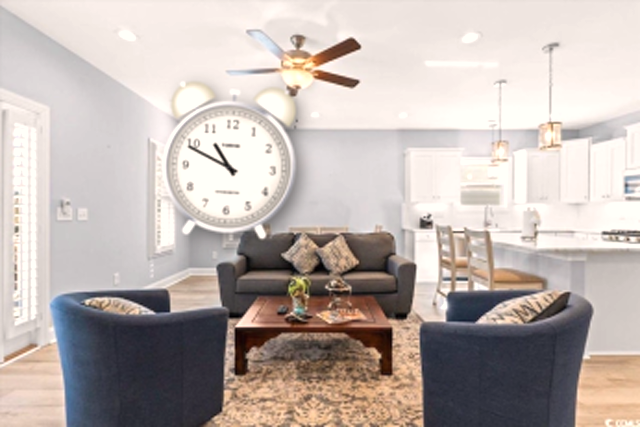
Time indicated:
10h49
